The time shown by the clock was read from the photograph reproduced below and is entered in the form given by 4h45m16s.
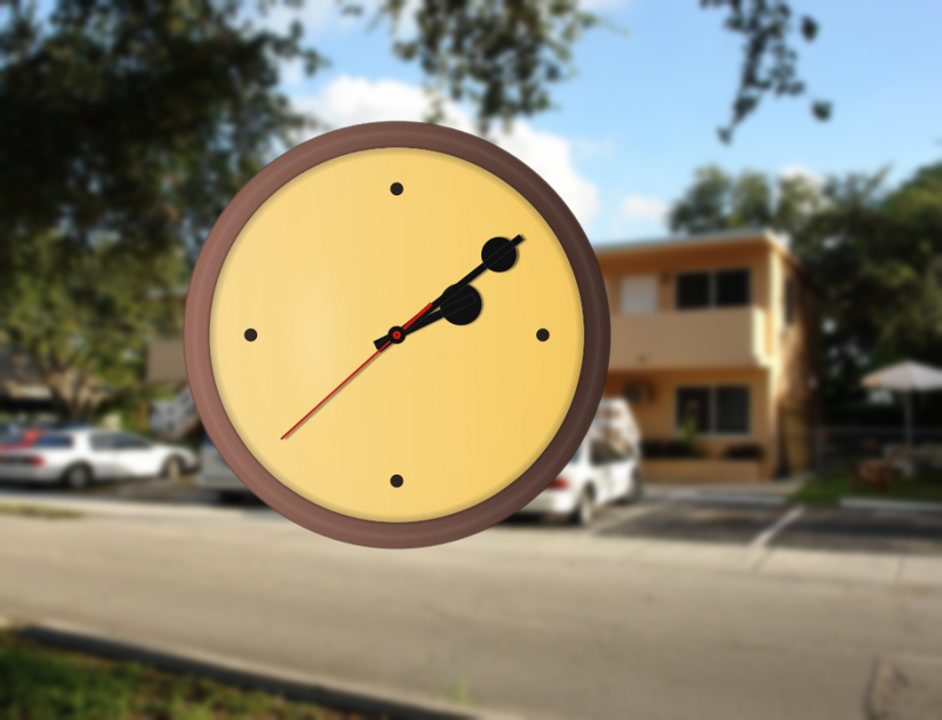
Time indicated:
2h08m38s
